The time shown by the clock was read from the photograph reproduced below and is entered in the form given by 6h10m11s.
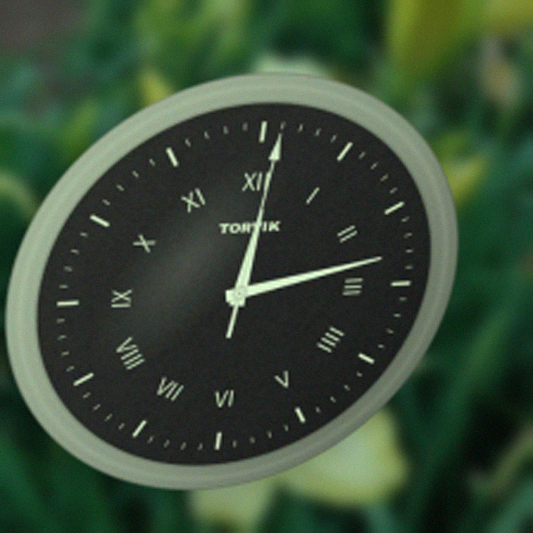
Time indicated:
12h13m01s
